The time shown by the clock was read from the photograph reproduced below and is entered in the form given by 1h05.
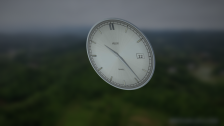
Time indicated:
10h24
